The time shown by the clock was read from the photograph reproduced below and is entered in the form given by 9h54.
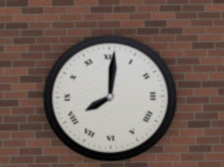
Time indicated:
8h01
